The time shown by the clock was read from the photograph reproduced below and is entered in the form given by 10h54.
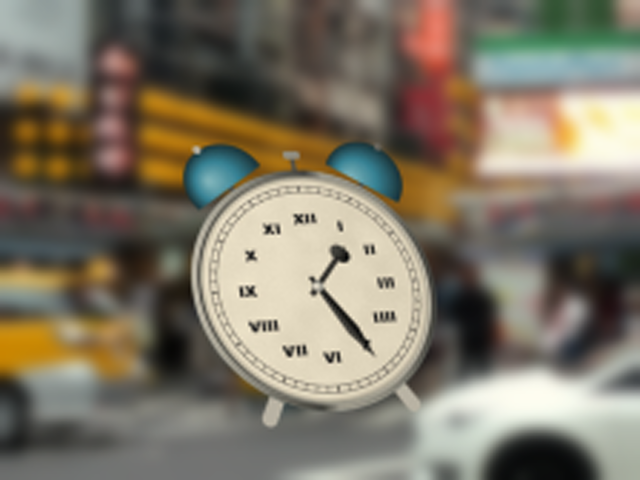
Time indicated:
1h25
